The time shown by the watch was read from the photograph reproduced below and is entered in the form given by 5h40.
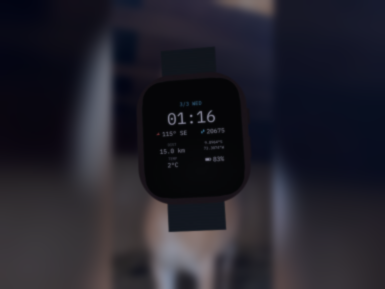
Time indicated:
1h16
